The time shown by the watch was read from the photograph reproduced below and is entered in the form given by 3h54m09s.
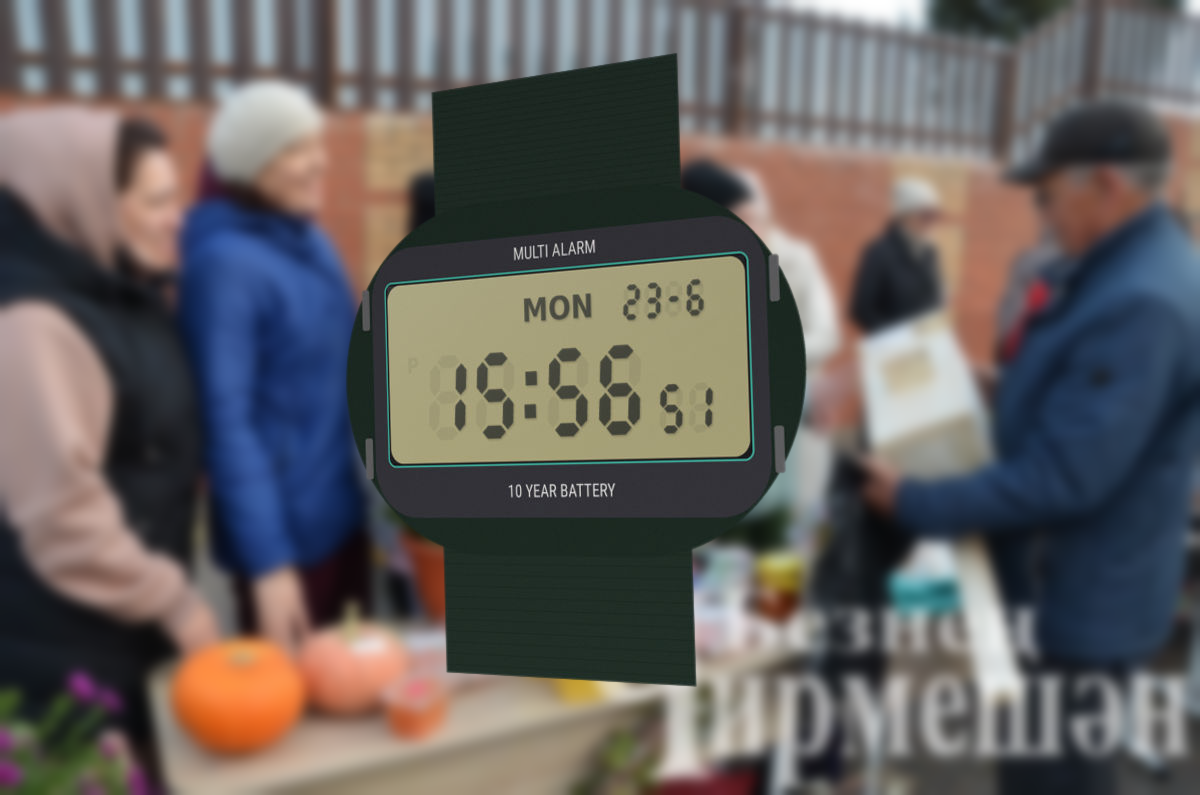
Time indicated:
15h56m51s
